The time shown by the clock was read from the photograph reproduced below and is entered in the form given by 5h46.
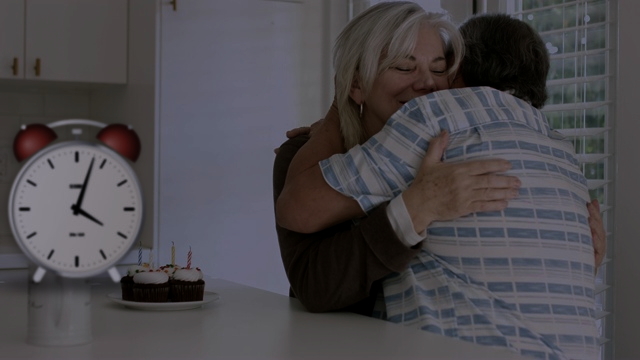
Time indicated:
4h03
